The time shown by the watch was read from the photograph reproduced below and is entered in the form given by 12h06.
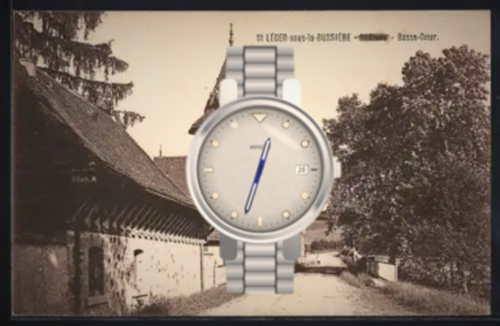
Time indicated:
12h33
